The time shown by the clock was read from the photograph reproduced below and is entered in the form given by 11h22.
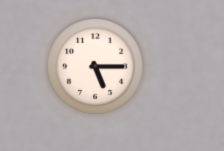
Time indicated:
5h15
